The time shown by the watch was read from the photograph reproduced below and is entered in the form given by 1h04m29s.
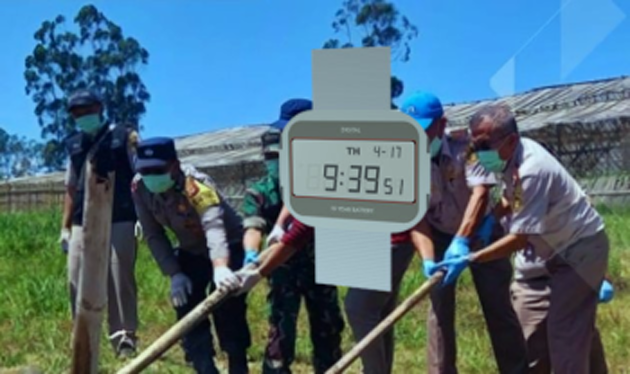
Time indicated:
9h39m51s
